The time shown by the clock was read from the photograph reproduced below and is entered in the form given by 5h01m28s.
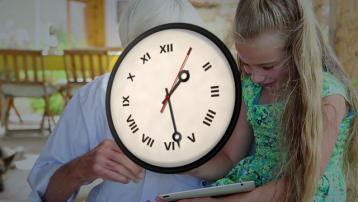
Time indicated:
1h28m05s
